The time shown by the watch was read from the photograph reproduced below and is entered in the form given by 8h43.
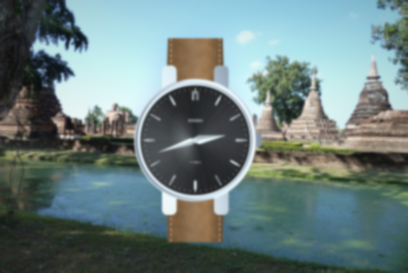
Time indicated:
2h42
